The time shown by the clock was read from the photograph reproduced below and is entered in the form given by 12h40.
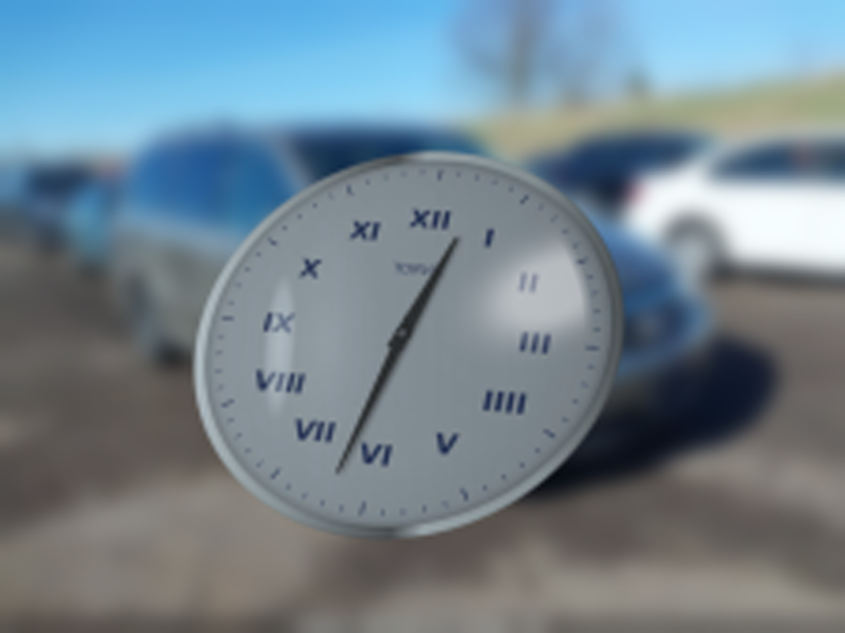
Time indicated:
12h32
